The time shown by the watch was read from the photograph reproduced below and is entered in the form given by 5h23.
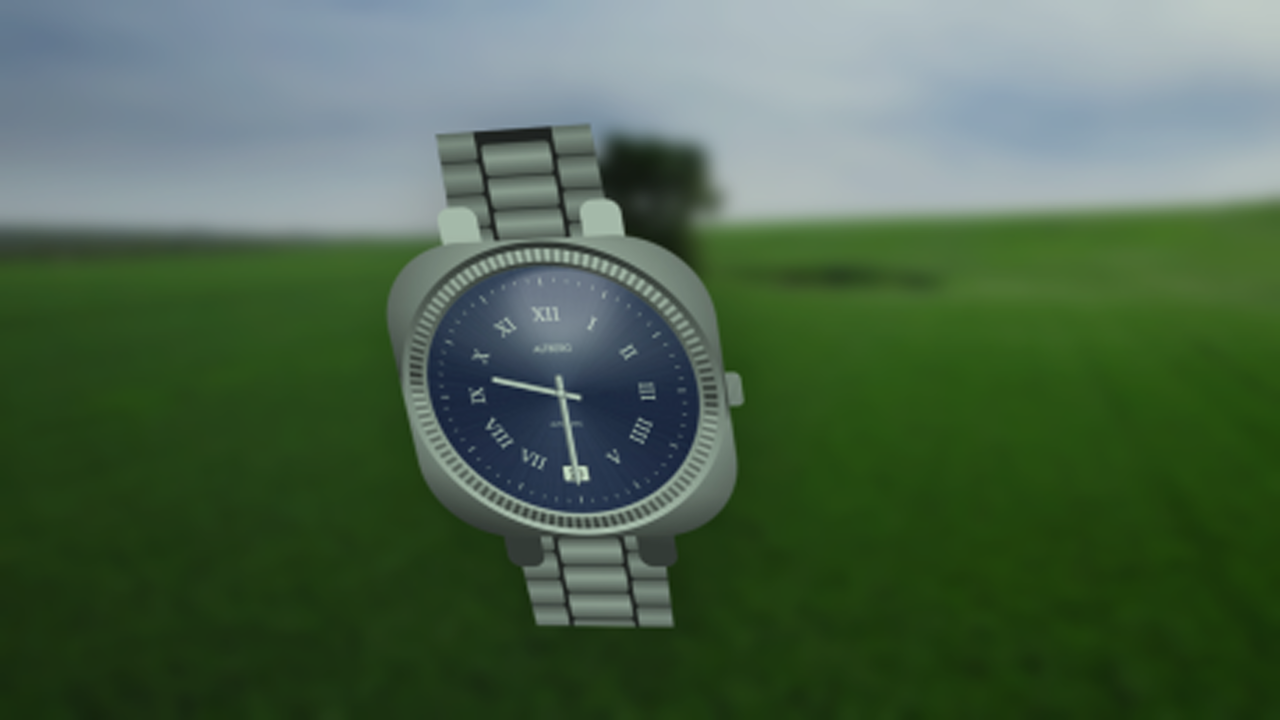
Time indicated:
9h30
